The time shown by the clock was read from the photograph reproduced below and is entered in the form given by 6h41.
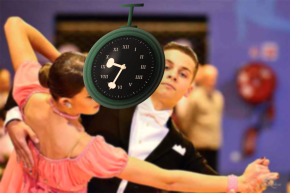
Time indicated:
9h34
